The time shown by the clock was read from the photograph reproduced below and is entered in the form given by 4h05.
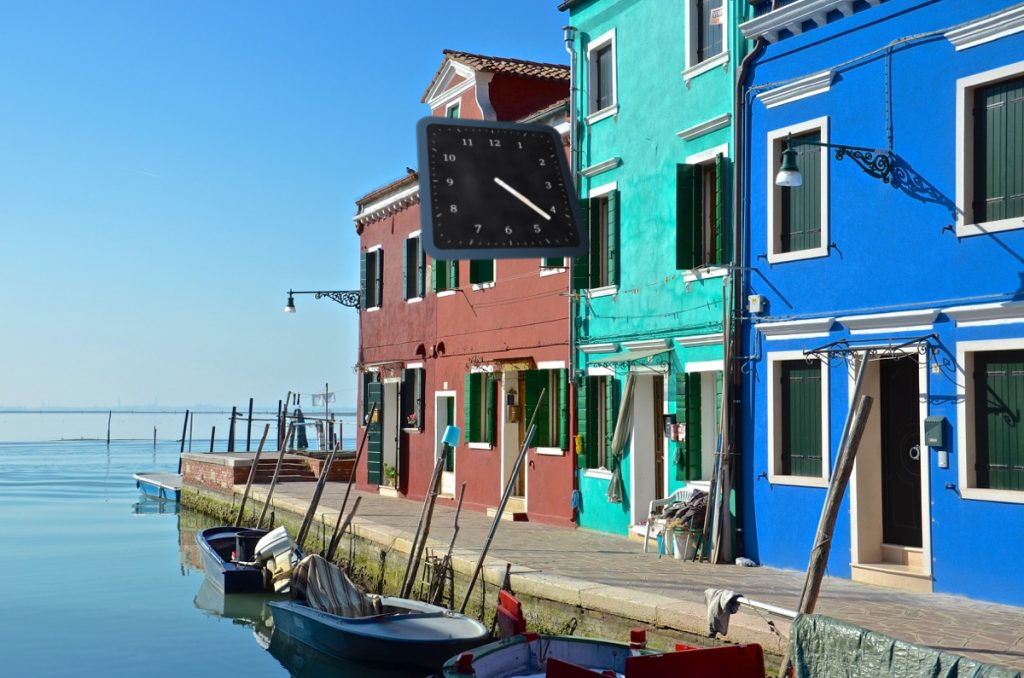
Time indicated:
4h22
